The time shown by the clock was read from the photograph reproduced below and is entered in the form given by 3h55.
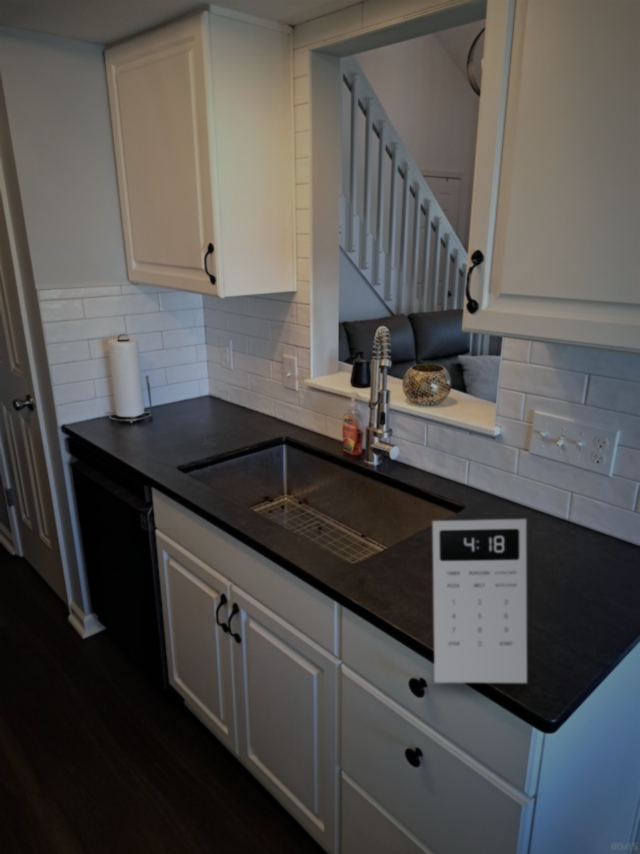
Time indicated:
4h18
